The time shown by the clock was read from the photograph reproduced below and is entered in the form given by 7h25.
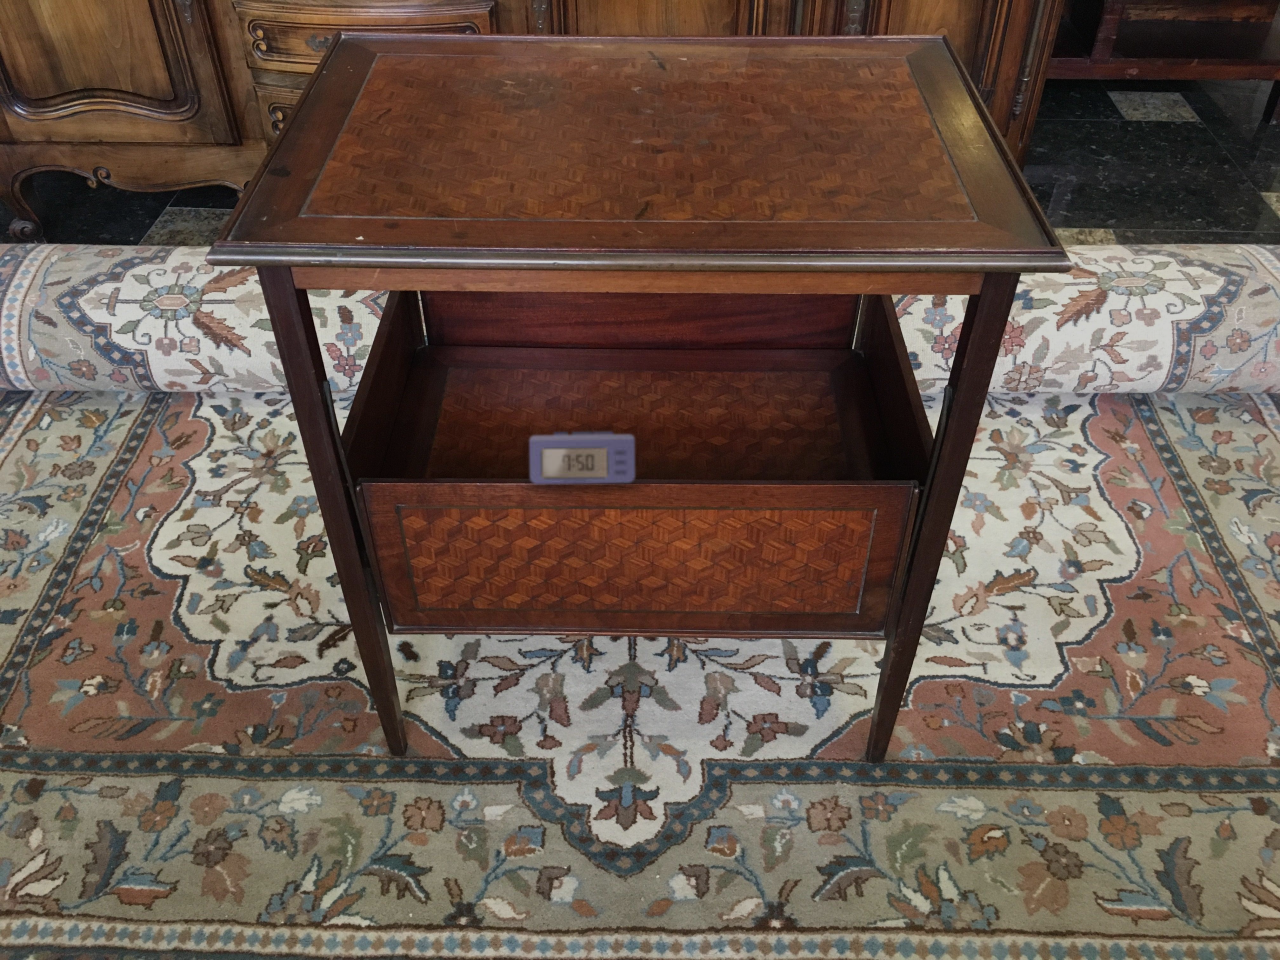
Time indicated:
7h50
